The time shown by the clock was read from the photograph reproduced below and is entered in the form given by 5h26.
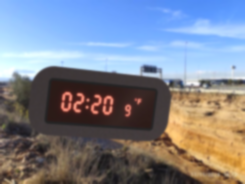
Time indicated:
2h20
